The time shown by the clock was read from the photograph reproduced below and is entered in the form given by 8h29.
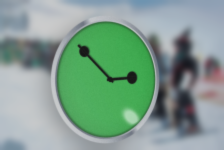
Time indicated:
2h52
